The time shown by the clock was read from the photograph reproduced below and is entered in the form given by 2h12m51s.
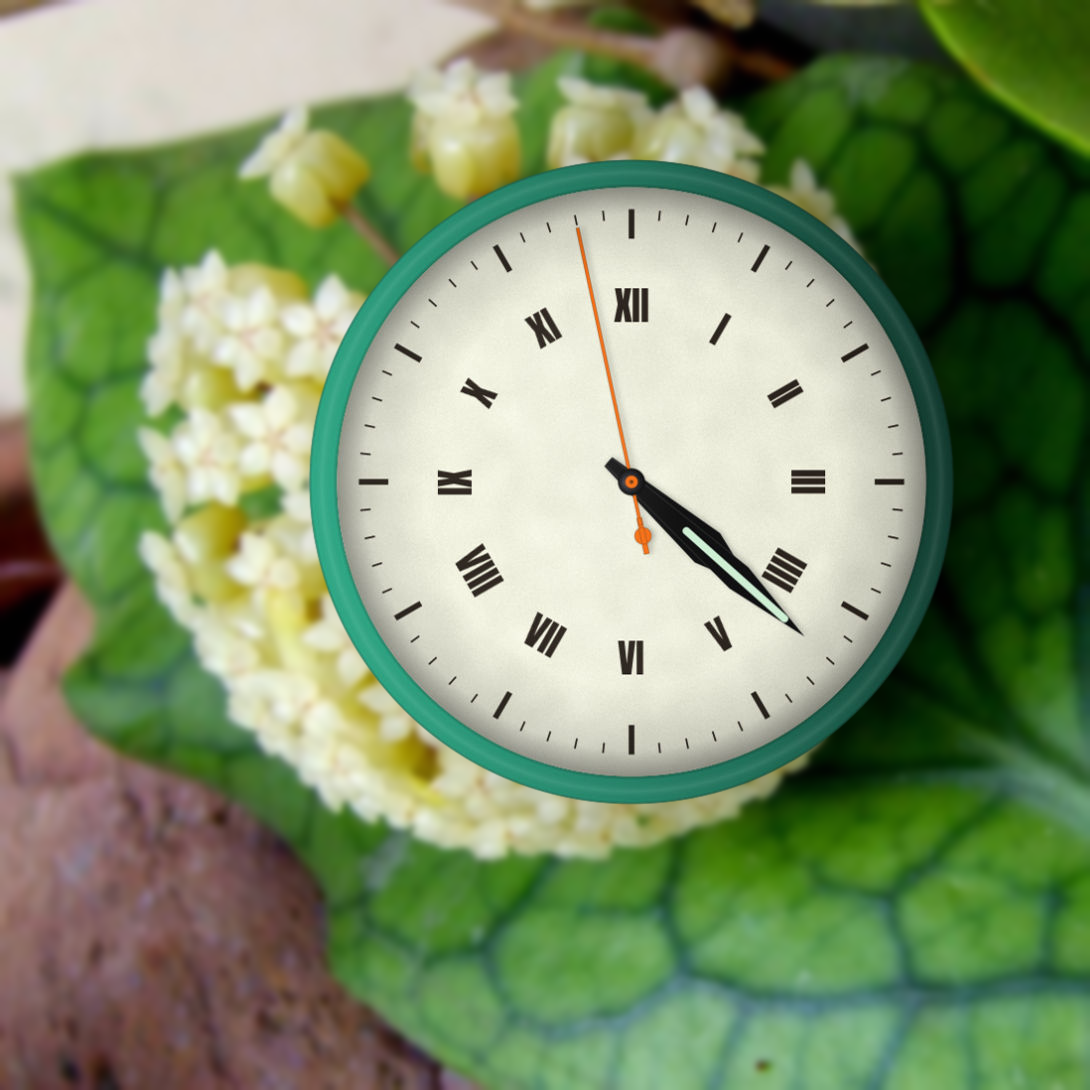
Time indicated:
4h21m58s
